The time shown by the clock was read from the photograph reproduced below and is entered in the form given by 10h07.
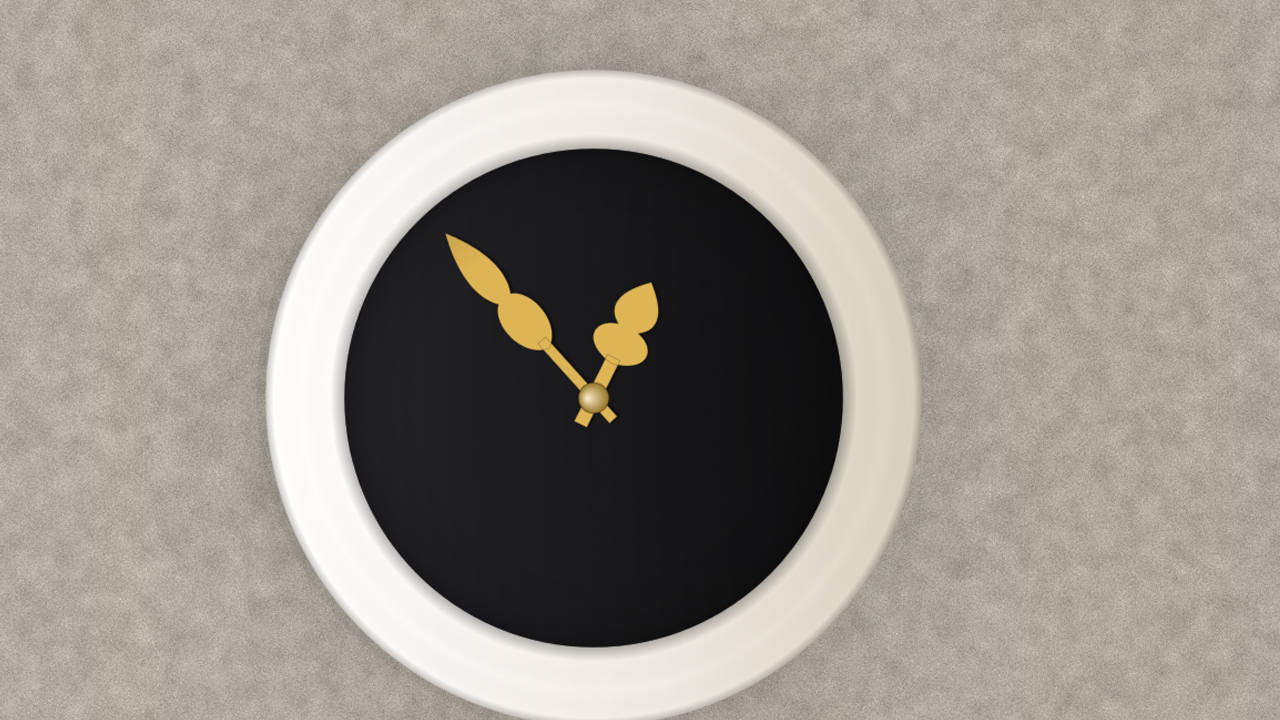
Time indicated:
12h53
